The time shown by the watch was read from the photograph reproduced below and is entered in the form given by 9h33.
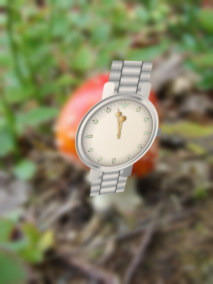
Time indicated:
11h58
